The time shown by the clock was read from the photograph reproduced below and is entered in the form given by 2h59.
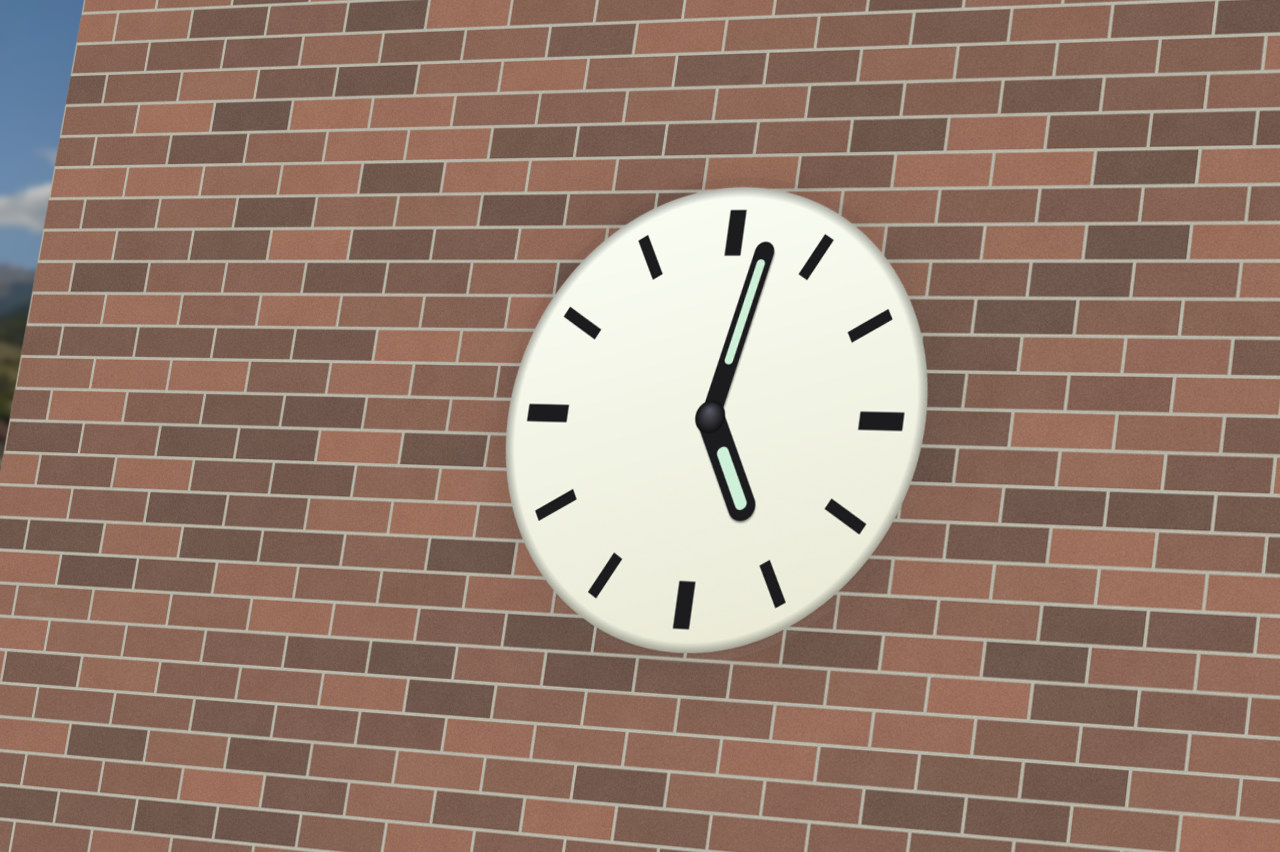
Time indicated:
5h02
